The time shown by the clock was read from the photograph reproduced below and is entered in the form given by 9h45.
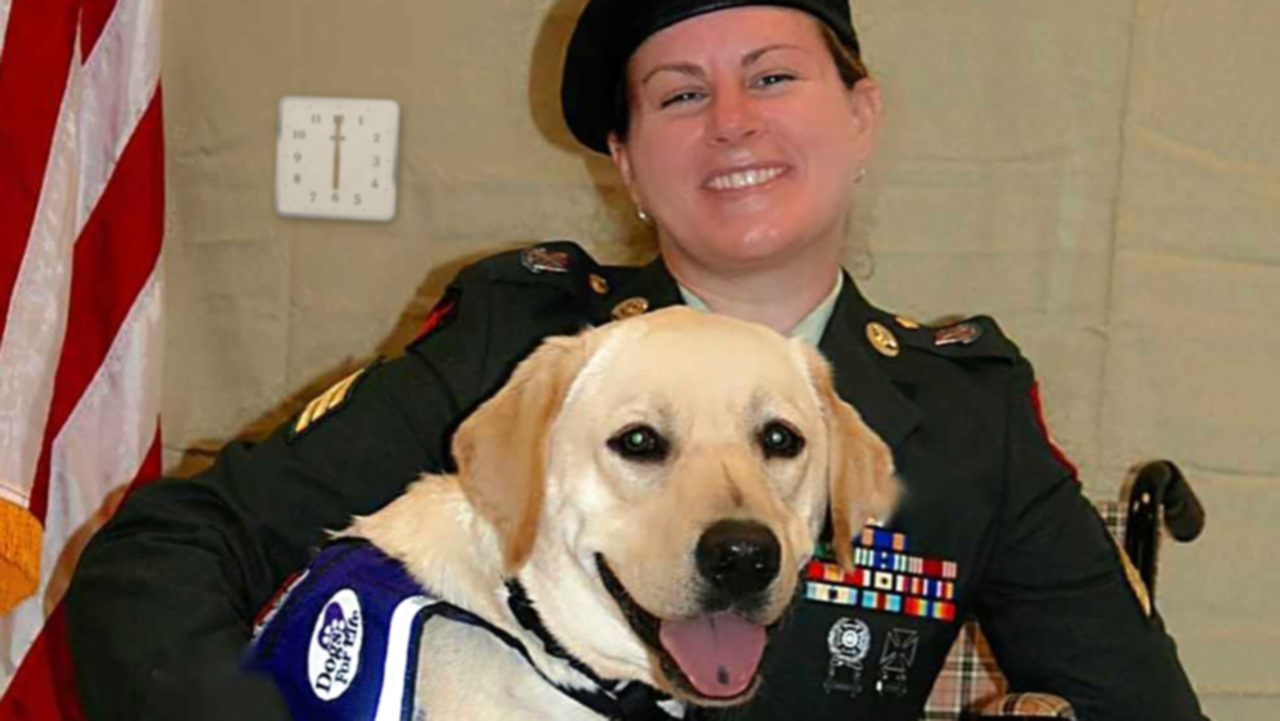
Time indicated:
6h00
